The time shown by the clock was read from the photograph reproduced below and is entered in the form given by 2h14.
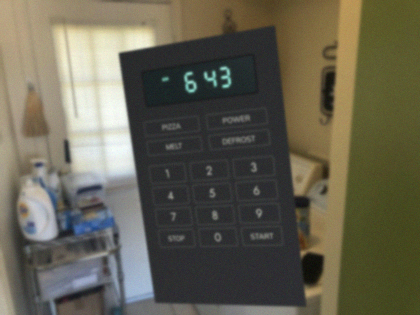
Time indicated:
6h43
